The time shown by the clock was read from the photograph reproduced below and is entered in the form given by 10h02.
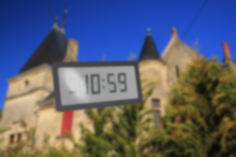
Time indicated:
10h59
